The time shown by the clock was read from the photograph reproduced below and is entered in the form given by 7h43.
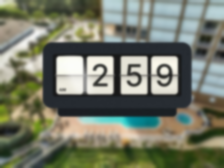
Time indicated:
2h59
